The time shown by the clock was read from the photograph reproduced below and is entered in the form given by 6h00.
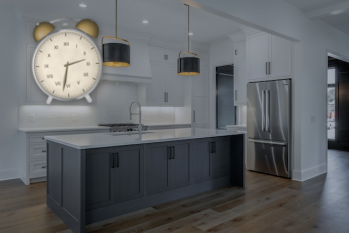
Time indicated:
2h32
